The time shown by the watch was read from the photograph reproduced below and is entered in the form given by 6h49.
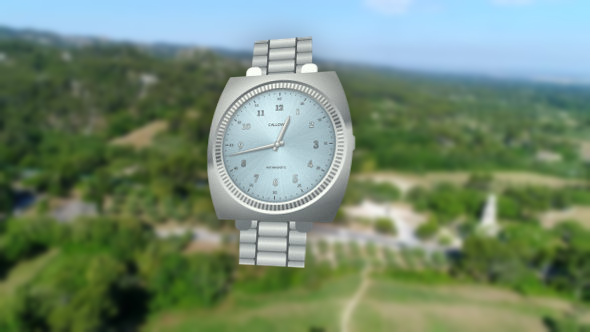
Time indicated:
12h43
